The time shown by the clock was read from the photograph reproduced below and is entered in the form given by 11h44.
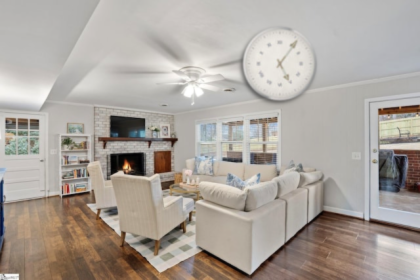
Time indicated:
5h06
